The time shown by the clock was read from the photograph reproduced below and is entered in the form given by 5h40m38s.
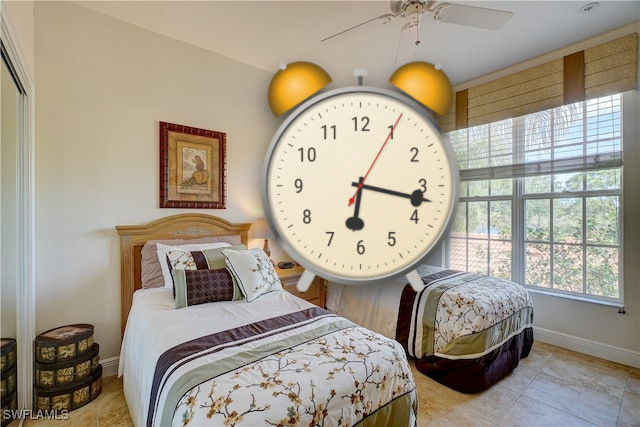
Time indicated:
6h17m05s
